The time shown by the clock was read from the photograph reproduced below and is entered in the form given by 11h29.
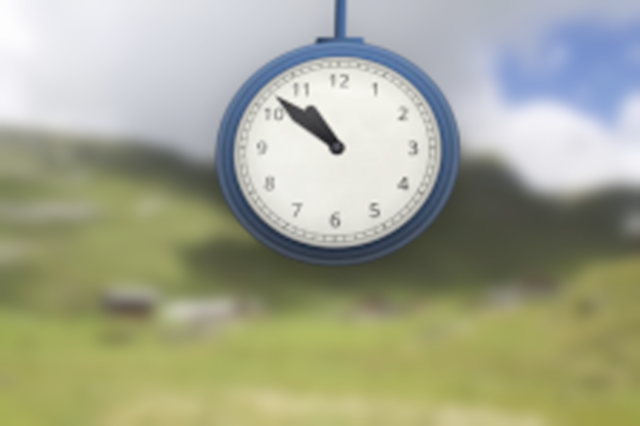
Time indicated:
10h52
